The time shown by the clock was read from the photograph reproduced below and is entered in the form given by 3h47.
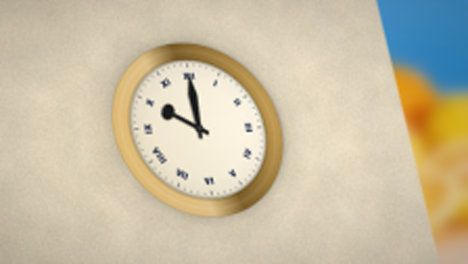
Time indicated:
10h00
